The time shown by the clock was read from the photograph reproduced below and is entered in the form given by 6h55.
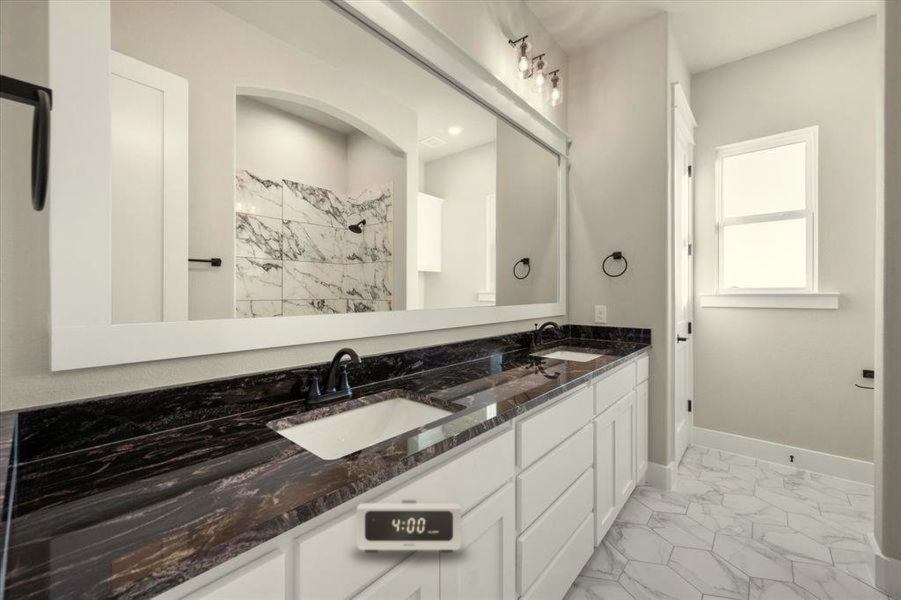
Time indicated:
4h00
